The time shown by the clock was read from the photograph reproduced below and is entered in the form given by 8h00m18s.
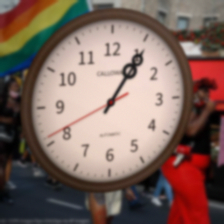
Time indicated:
1h05m41s
